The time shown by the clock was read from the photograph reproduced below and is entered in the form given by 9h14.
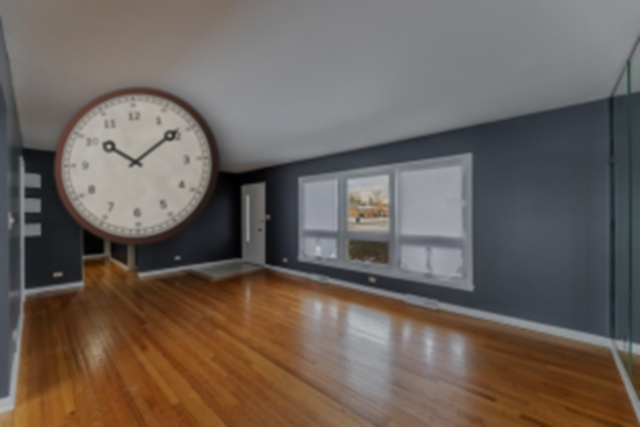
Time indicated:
10h09
